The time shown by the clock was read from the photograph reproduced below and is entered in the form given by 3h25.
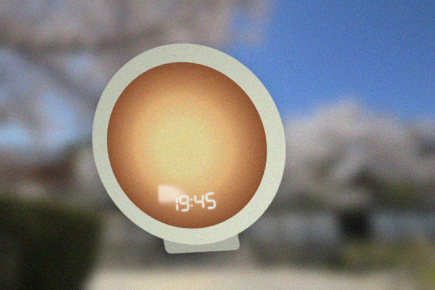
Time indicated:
19h45
